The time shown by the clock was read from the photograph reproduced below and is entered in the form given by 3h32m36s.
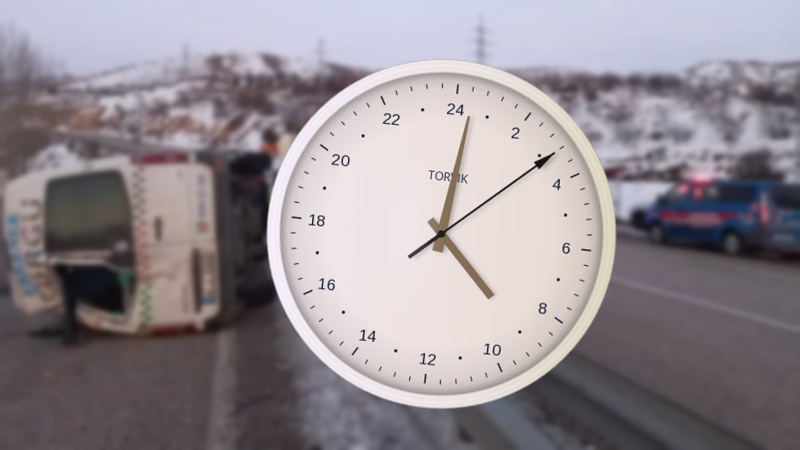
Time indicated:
9h01m08s
